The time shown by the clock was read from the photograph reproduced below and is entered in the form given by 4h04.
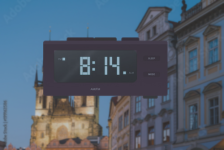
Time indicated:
8h14
